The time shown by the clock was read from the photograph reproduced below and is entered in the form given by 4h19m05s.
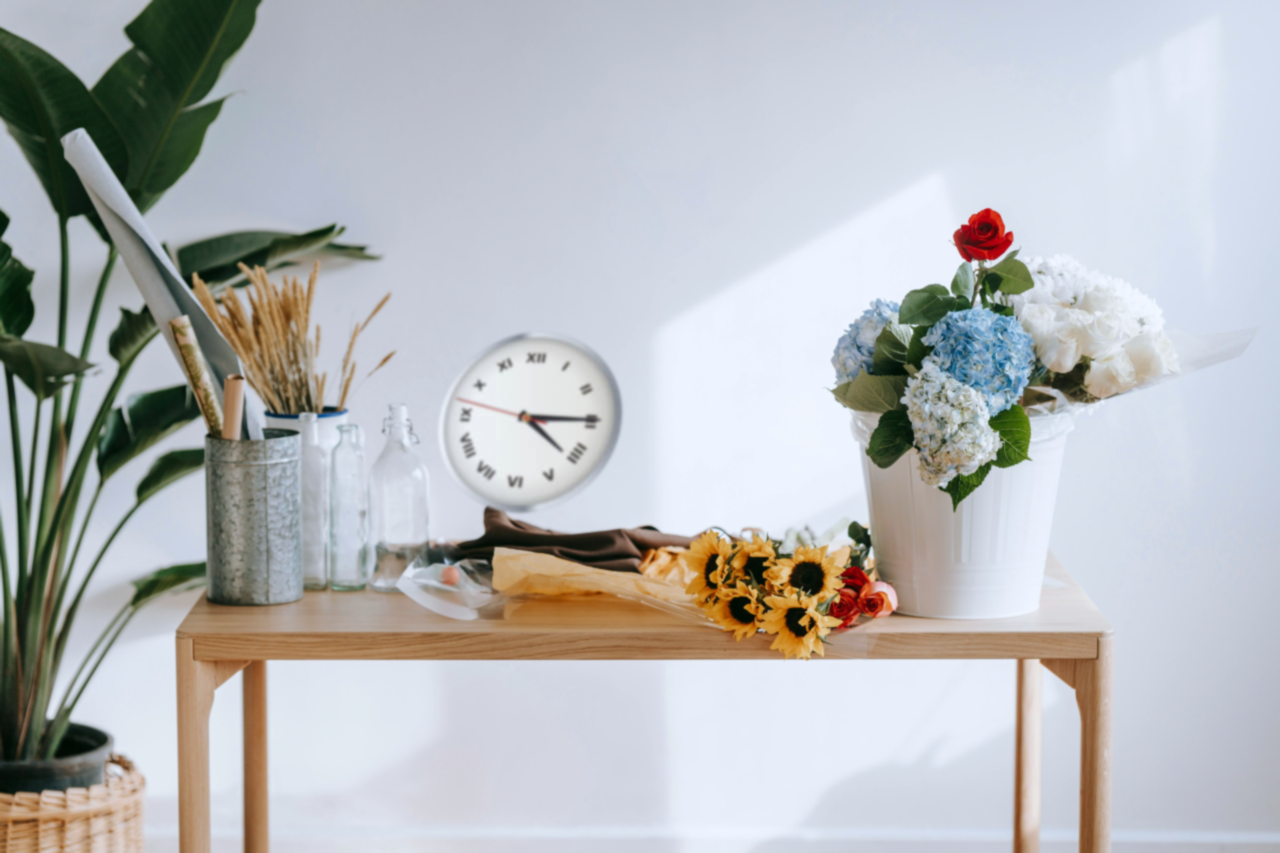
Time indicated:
4h14m47s
